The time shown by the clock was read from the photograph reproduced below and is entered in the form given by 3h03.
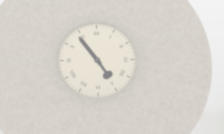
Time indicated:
4h54
